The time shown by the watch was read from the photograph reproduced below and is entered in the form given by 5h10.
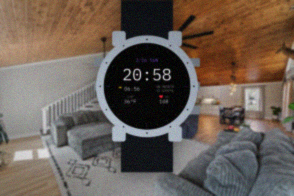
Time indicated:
20h58
